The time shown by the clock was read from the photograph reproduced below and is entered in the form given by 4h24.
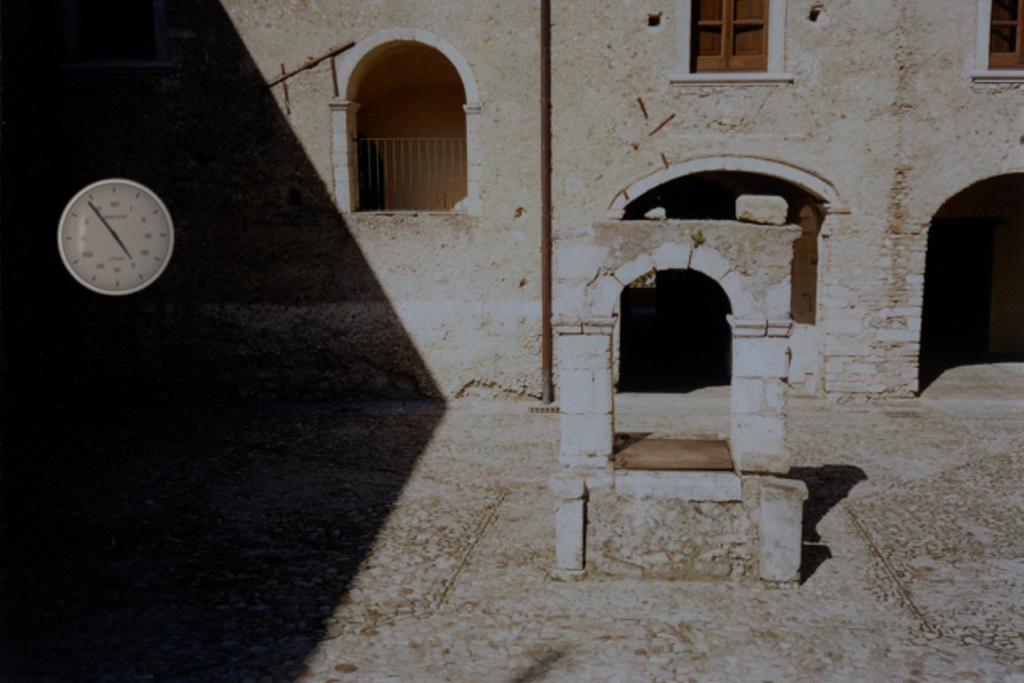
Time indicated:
4h54
